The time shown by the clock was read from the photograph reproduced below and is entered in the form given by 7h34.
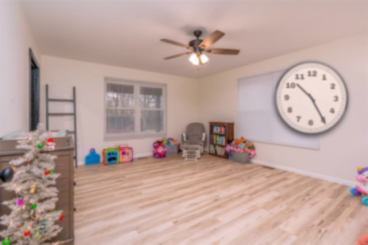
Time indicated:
10h25
